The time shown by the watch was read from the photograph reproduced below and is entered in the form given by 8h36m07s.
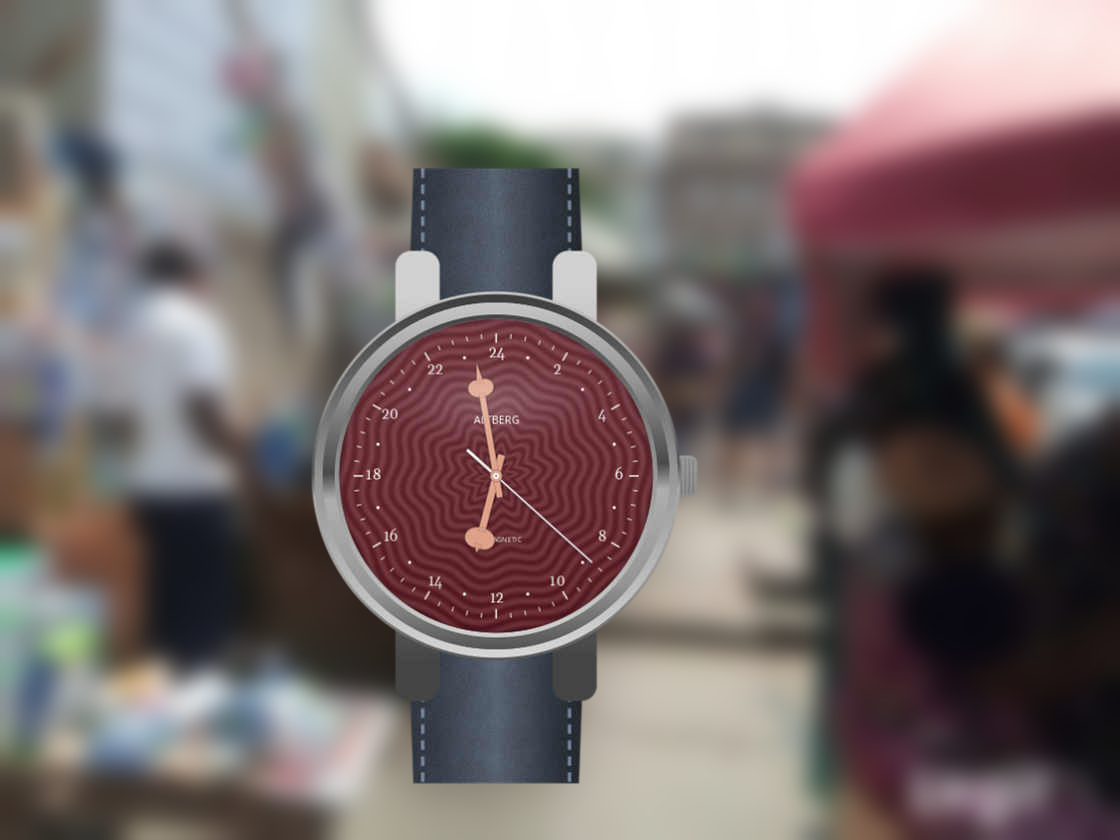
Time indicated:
12h58m22s
